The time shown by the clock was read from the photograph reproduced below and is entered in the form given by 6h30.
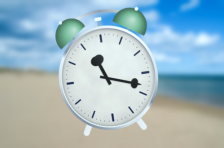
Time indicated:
11h18
